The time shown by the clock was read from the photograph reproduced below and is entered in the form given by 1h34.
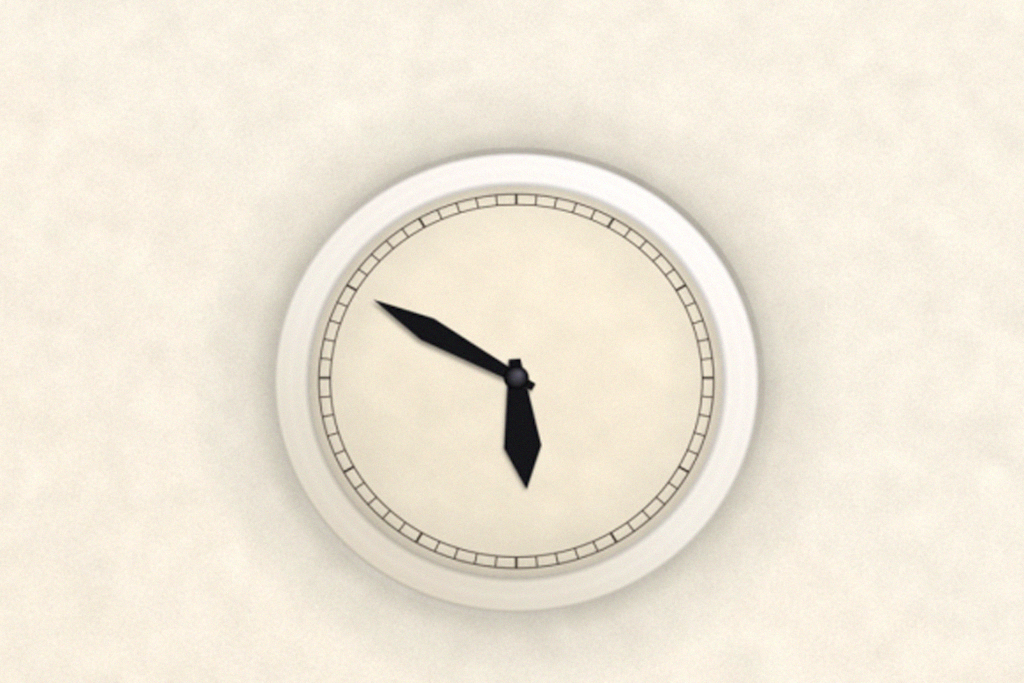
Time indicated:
5h50
